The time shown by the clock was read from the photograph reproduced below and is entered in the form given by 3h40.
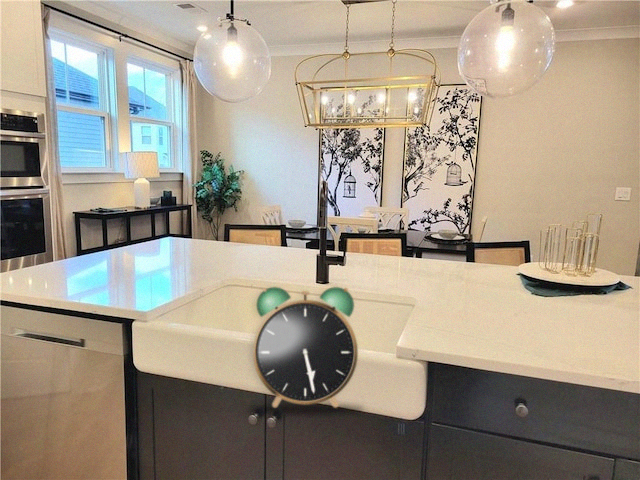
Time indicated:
5h28
